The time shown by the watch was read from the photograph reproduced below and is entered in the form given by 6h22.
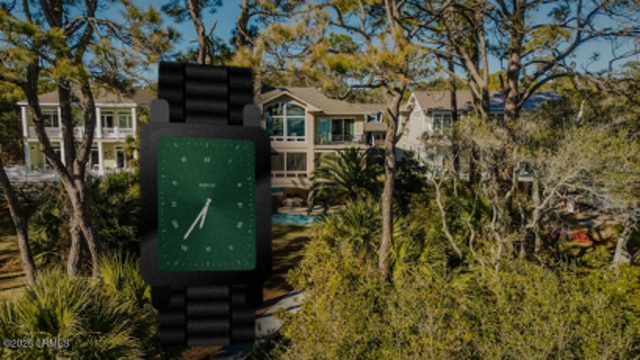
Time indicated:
6h36
